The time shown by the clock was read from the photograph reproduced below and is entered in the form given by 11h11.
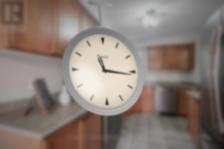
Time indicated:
11h16
